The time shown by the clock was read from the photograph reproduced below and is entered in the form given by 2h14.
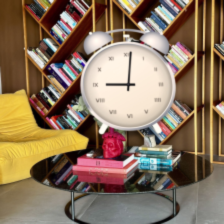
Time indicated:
9h01
